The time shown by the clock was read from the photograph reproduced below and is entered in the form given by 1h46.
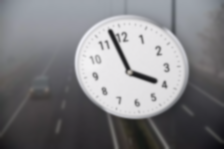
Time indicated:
3h58
